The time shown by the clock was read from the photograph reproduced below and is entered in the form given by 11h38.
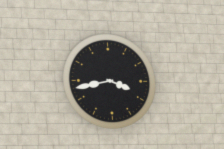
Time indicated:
3h43
